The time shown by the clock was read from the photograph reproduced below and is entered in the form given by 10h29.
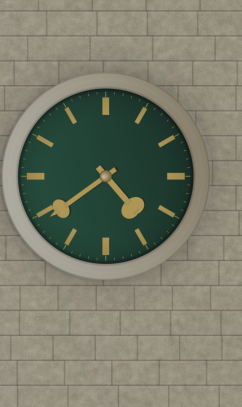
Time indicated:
4h39
